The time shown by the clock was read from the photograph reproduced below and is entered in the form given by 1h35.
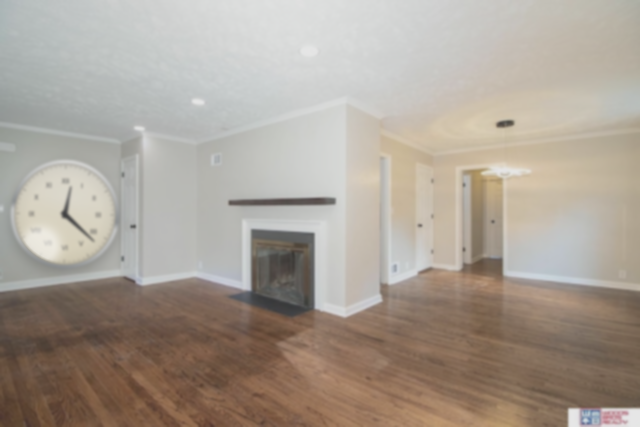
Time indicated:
12h22
